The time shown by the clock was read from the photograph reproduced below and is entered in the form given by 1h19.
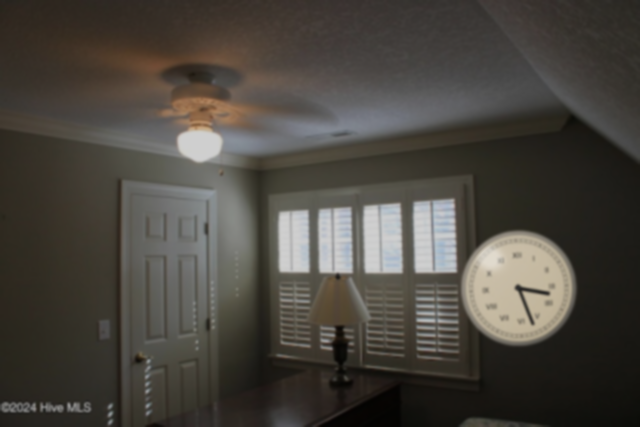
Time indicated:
3h27
